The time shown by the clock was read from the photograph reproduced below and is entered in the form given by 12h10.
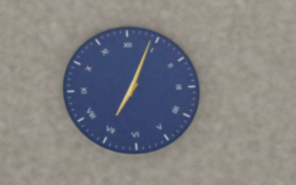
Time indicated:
7h04
